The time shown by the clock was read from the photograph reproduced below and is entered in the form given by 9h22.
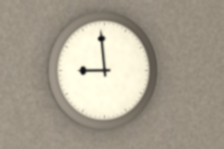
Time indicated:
8h59
